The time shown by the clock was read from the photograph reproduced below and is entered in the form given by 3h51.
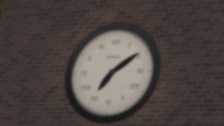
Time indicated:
7h09
